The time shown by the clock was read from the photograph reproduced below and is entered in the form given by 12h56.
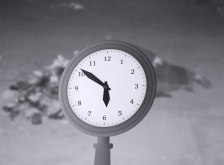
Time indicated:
5h51
